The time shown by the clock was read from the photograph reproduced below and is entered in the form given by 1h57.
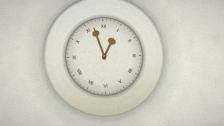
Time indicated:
12h57
